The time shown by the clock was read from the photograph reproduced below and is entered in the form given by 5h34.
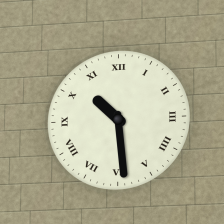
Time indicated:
10h29
